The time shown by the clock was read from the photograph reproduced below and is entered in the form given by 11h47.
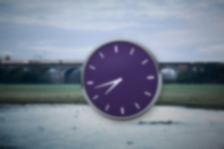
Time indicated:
7h43
